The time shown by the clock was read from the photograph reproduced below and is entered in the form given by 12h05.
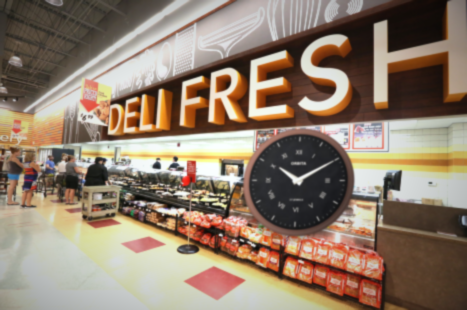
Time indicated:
10h10
